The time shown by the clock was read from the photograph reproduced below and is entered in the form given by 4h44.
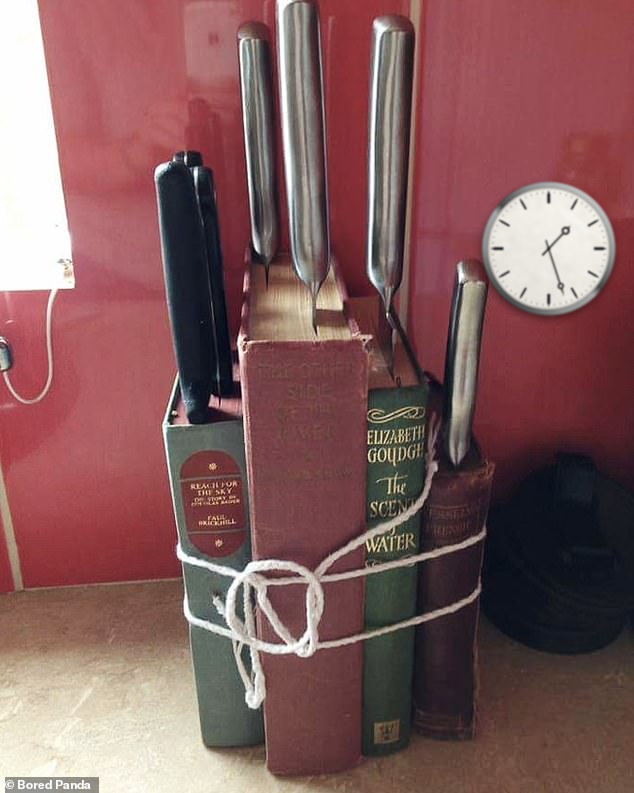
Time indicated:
1h27
